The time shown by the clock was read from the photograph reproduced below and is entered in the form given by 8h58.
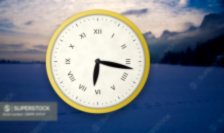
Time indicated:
6h17
